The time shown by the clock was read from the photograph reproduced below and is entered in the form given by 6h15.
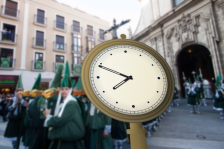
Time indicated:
7h49
